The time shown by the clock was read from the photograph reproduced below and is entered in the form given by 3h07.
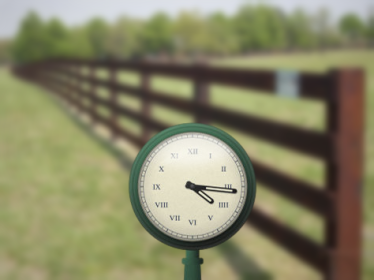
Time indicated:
4h16
